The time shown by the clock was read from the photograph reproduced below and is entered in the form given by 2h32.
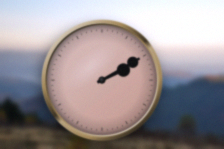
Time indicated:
2h10
